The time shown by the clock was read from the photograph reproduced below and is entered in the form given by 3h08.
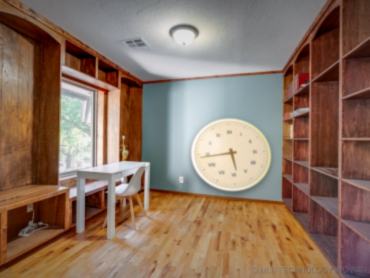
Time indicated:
5h44
